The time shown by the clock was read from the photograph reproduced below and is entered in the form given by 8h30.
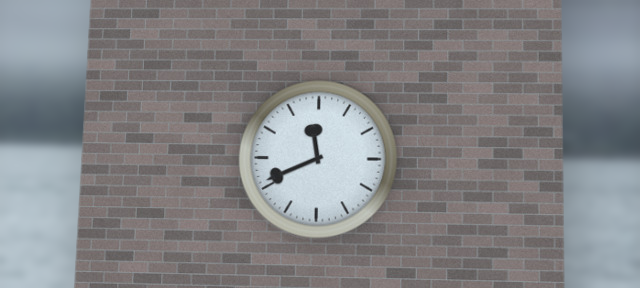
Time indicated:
11h41
